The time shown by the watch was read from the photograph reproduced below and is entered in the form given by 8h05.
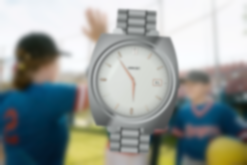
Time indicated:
5h54
